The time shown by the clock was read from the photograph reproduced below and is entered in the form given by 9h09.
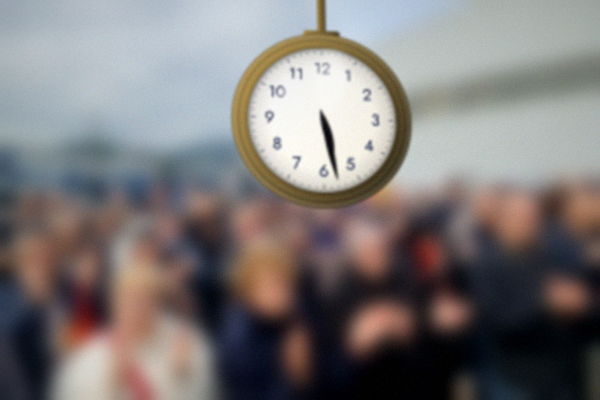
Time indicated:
5h28
